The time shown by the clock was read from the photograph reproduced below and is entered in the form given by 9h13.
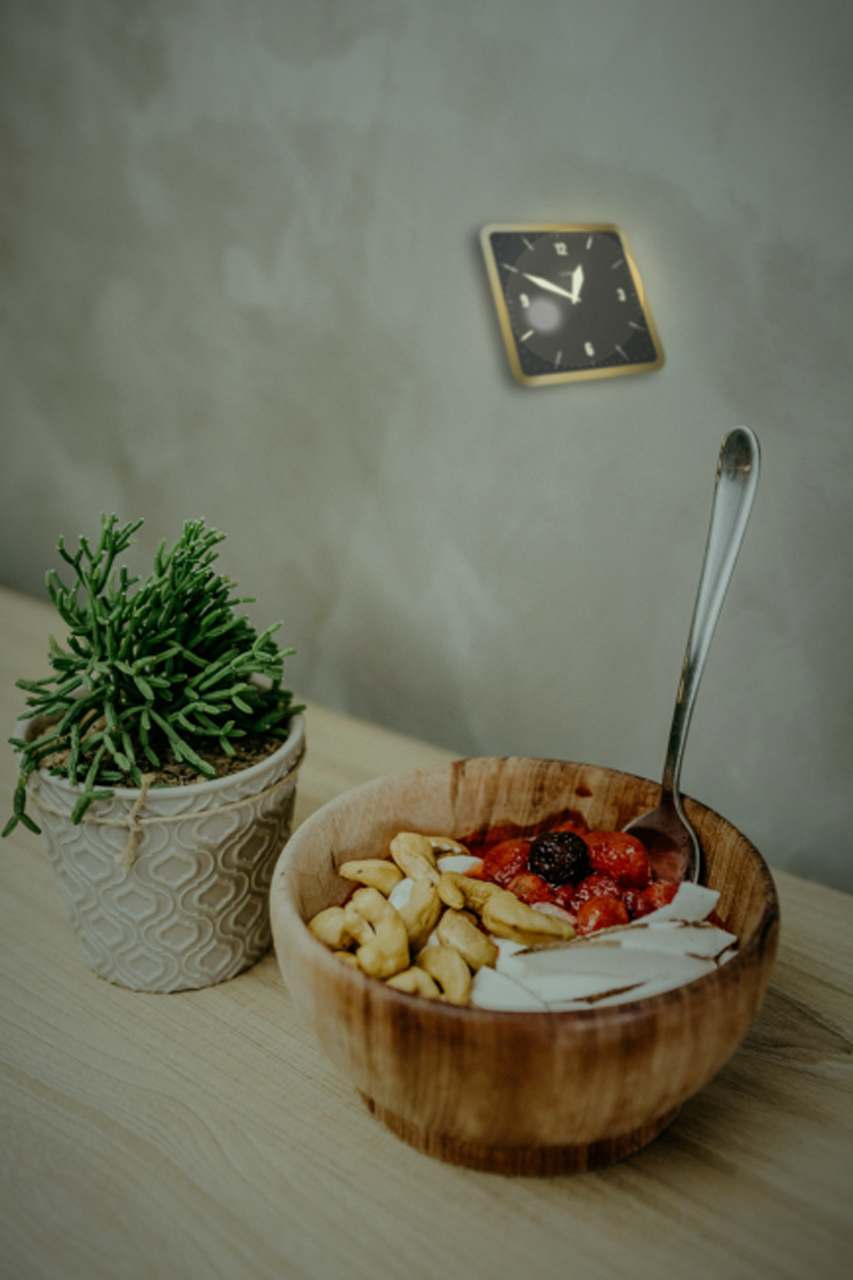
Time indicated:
12h50
